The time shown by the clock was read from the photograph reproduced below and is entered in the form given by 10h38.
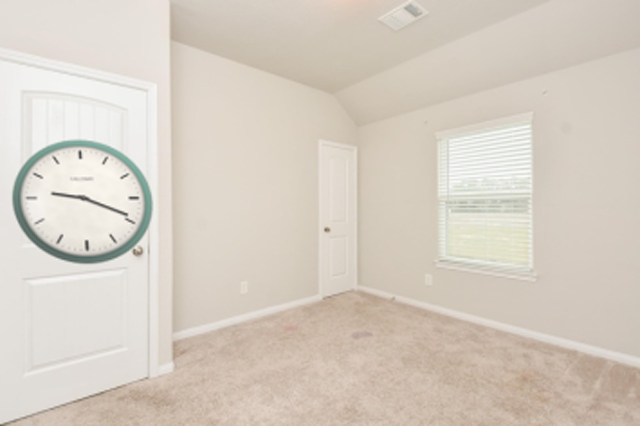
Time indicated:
9h19
